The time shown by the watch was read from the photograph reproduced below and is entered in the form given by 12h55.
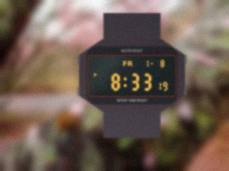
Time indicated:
8h33
